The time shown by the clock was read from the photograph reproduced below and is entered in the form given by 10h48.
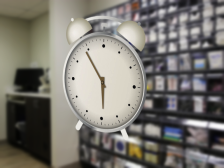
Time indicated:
5h54
